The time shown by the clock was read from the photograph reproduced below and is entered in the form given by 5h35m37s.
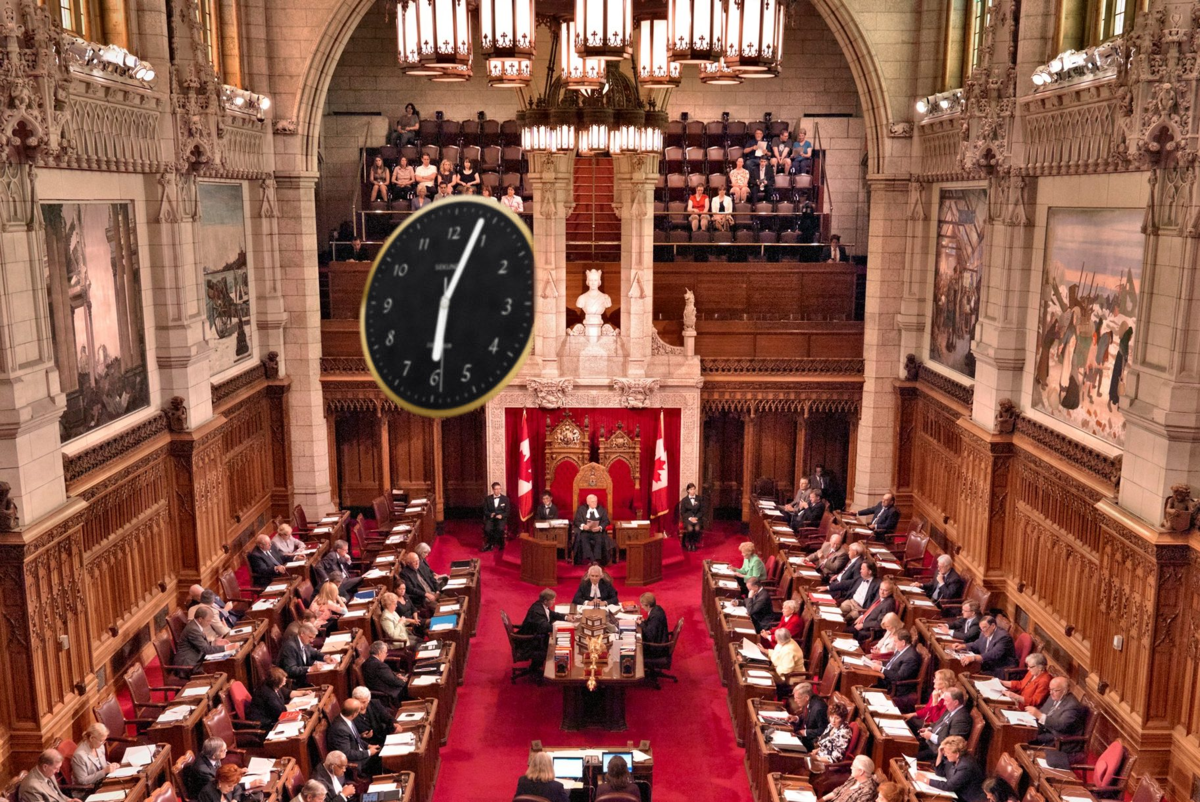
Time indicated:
6h03m29s
